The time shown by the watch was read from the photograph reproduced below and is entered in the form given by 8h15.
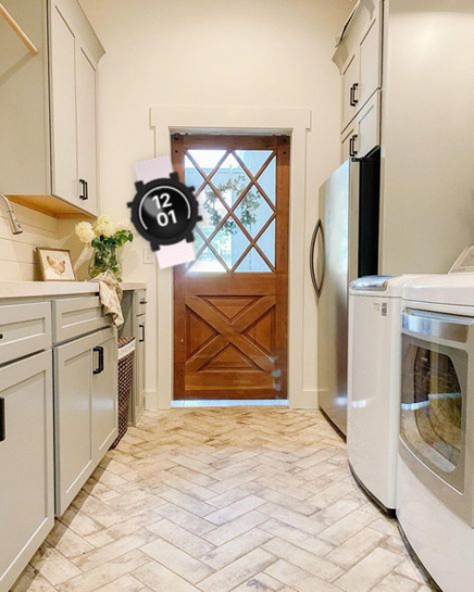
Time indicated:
12h01
